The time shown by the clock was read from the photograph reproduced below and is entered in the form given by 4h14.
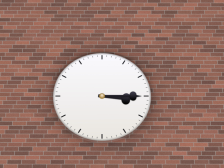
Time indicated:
3h15
